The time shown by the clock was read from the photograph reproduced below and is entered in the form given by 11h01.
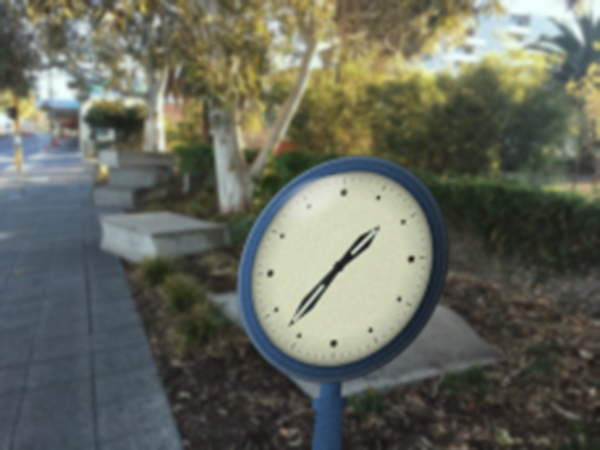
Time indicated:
1h37
